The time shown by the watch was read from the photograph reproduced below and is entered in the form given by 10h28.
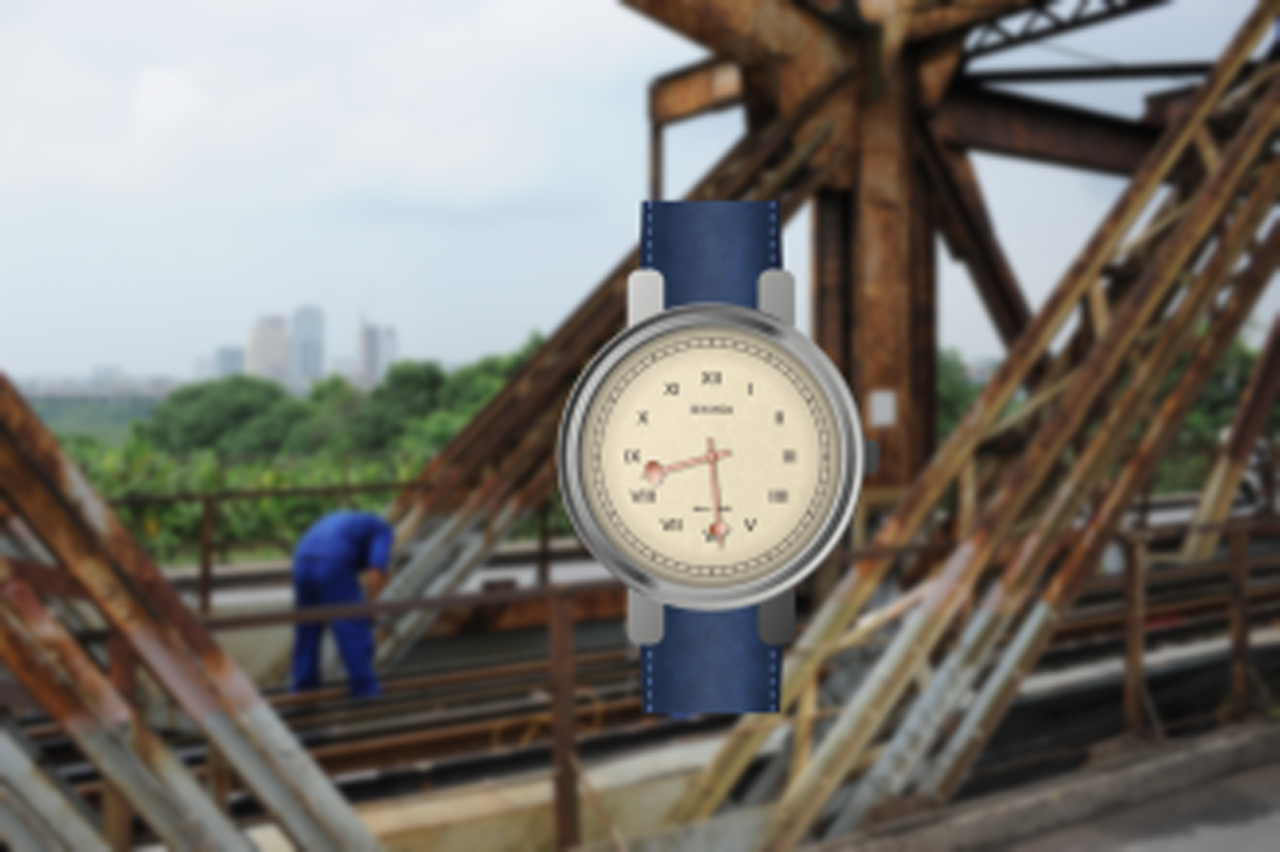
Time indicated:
8h29
